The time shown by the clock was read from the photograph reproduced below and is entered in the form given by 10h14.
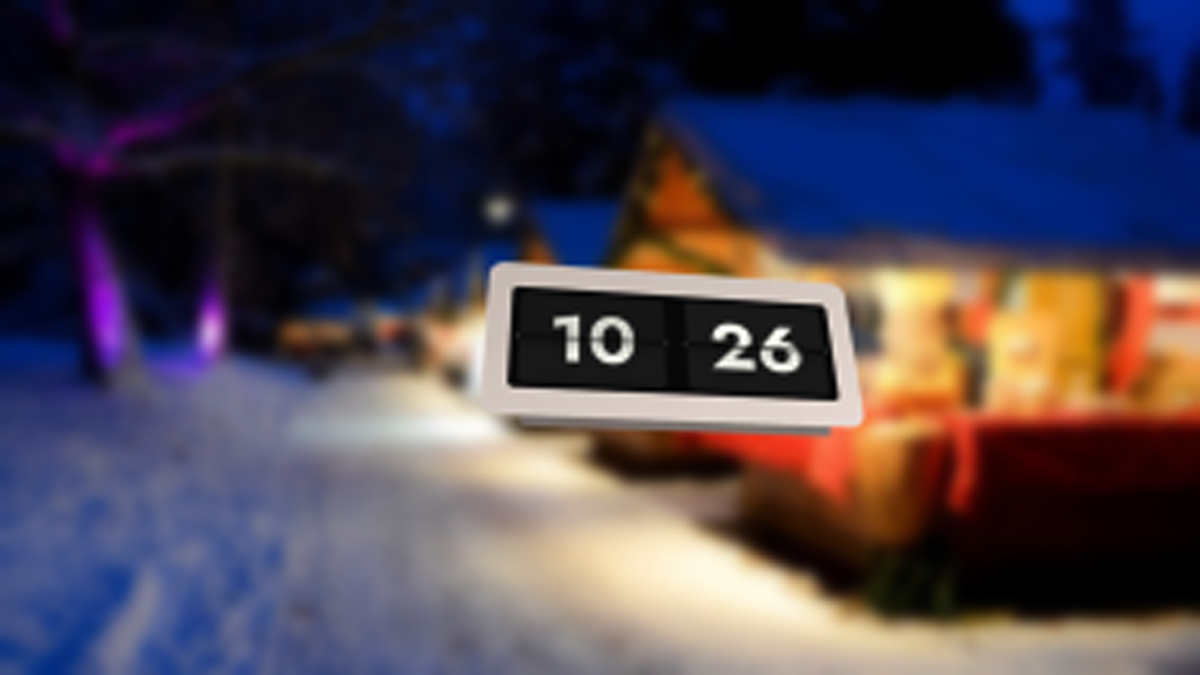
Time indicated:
10h26
